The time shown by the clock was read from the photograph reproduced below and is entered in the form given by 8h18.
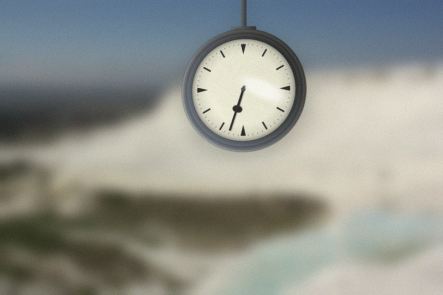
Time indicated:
6h33
